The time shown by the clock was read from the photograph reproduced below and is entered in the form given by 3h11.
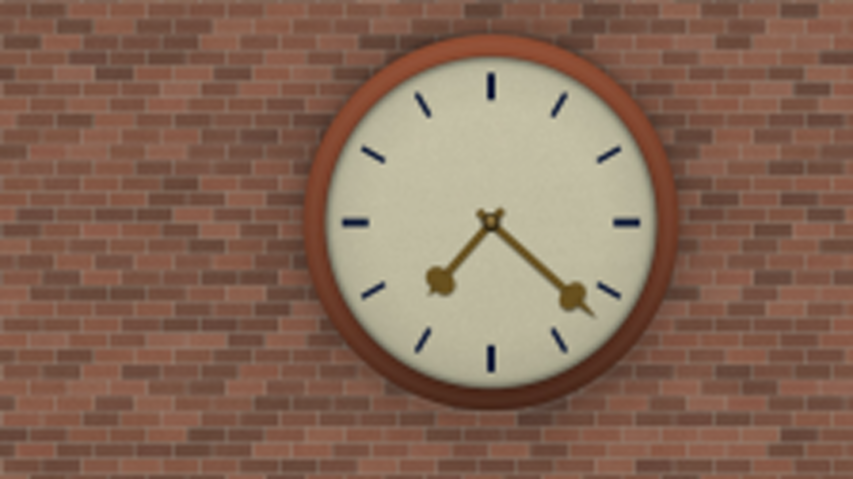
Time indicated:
7h22
